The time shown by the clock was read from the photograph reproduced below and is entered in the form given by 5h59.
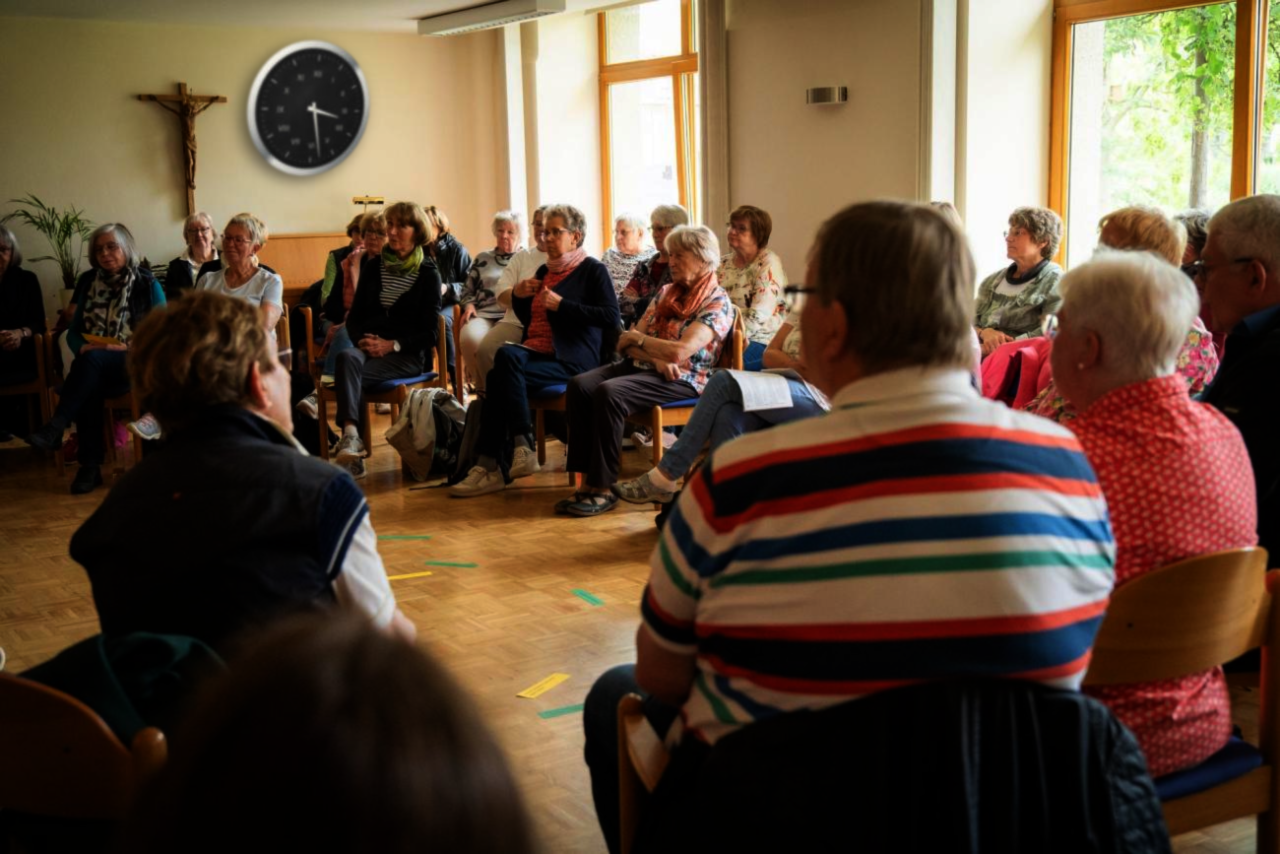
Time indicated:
3h28
